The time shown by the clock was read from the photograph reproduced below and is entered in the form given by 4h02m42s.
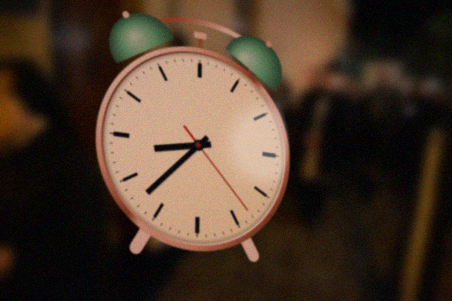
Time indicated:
8h37m23s
